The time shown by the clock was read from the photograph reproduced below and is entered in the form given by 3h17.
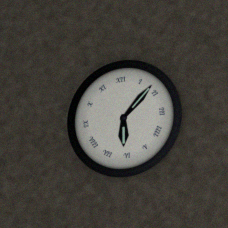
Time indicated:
6h08
